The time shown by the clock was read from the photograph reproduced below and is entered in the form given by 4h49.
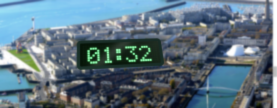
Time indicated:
1h32
